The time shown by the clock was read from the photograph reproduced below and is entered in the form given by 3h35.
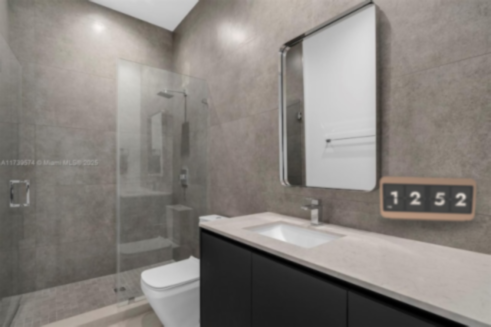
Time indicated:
12h52
